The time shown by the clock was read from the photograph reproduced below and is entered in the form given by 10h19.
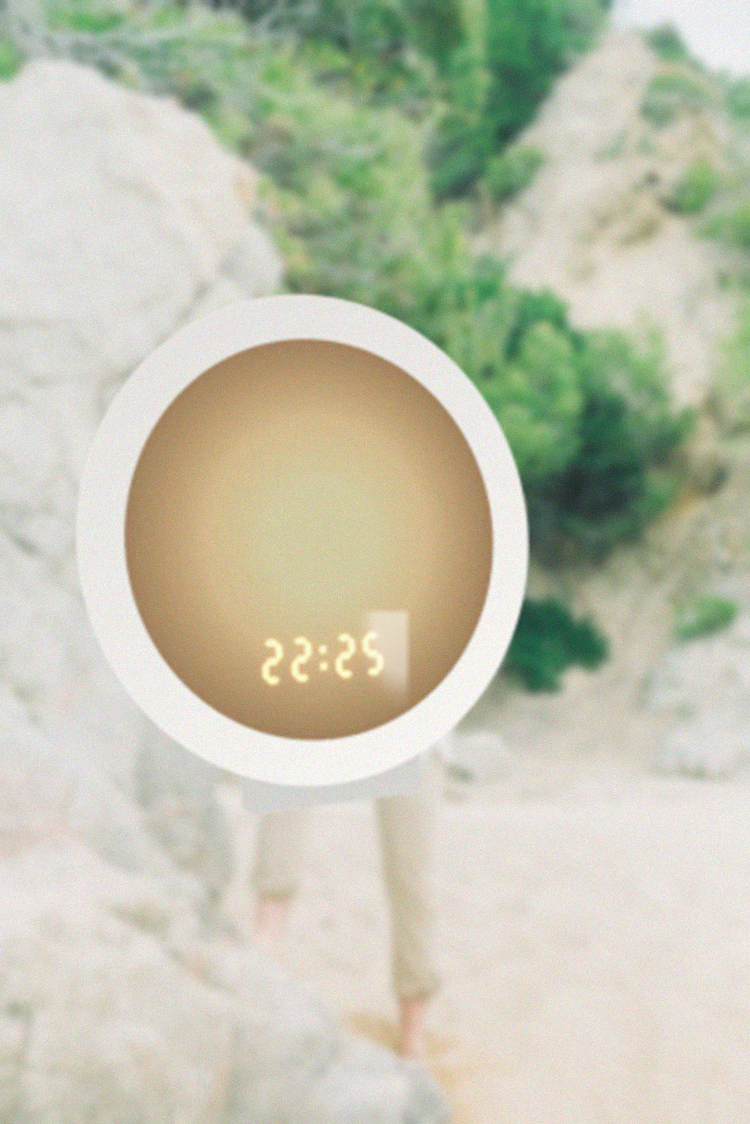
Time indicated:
22h25
